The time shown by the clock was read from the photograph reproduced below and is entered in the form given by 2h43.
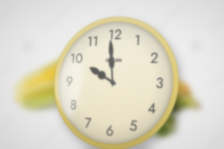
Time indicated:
9h59
